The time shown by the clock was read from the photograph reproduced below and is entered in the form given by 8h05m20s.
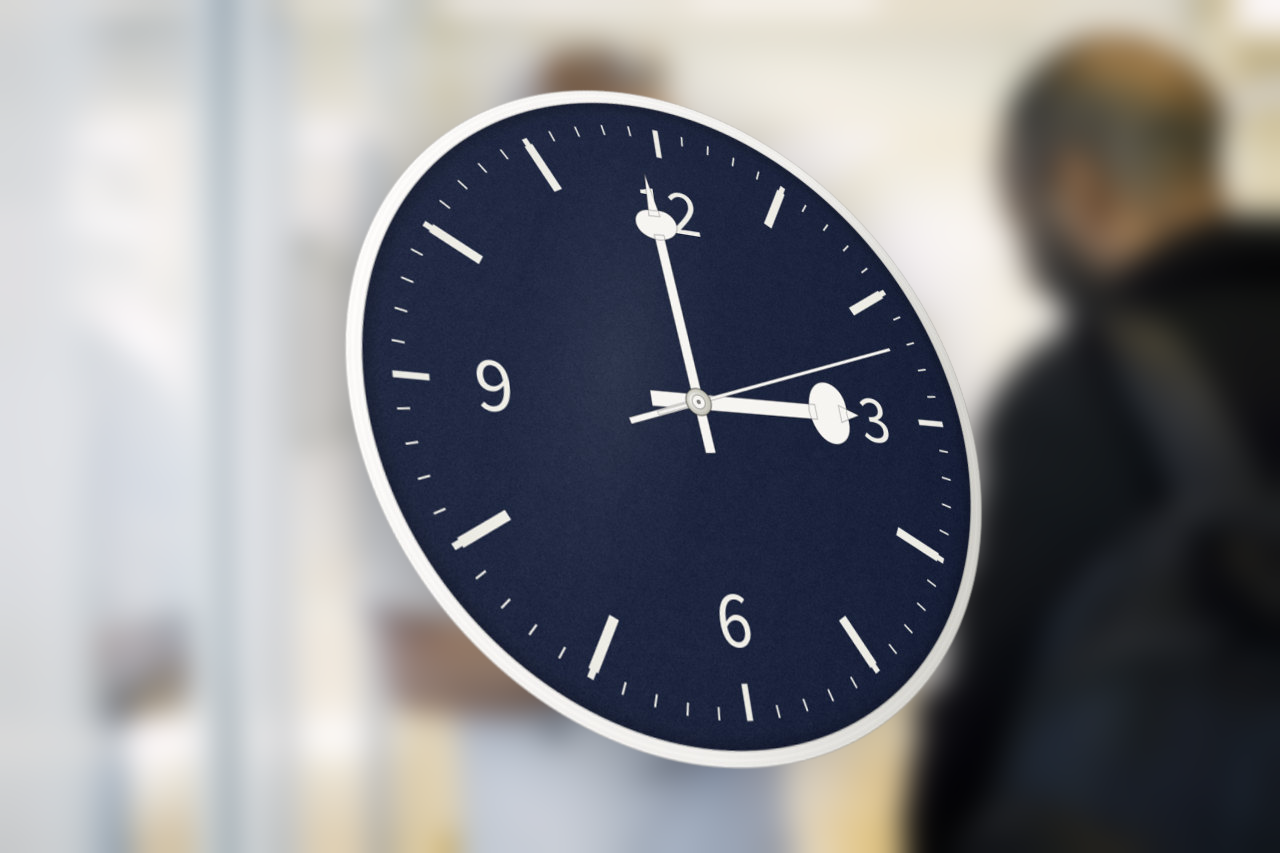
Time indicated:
2h59m12s
